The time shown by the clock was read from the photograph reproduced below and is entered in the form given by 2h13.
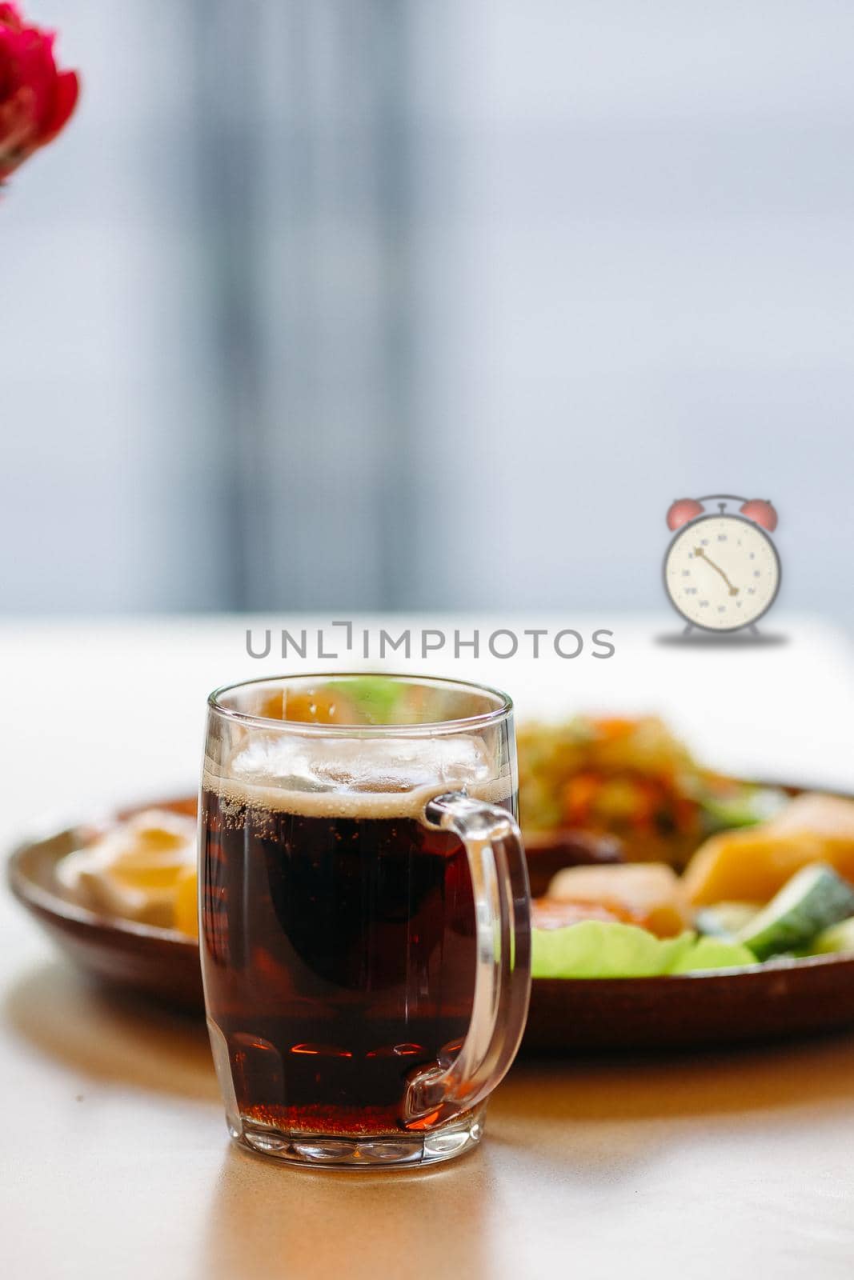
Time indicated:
4h52
